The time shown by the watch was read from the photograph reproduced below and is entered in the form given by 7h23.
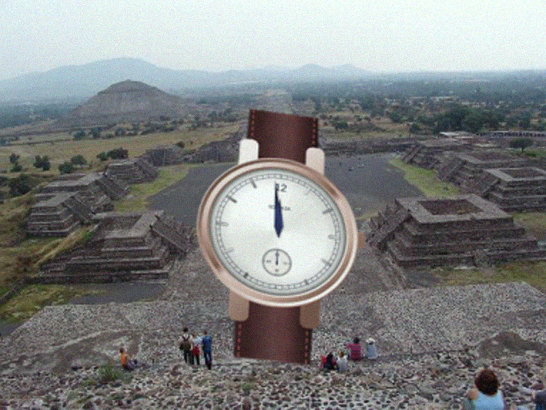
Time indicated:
11h59
